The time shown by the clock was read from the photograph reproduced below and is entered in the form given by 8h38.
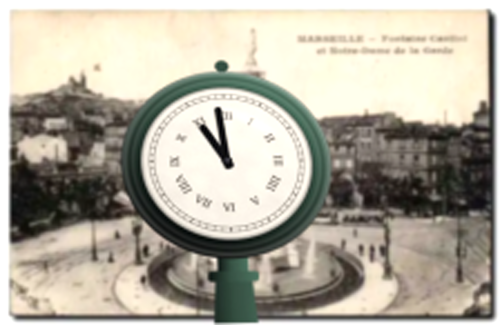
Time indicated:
10h59
